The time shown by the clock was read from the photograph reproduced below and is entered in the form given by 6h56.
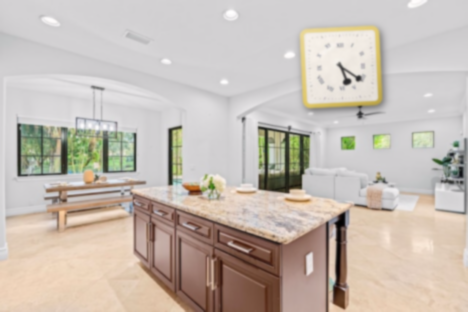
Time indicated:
5h21
